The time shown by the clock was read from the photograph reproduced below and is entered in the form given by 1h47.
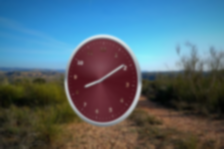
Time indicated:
8h09
